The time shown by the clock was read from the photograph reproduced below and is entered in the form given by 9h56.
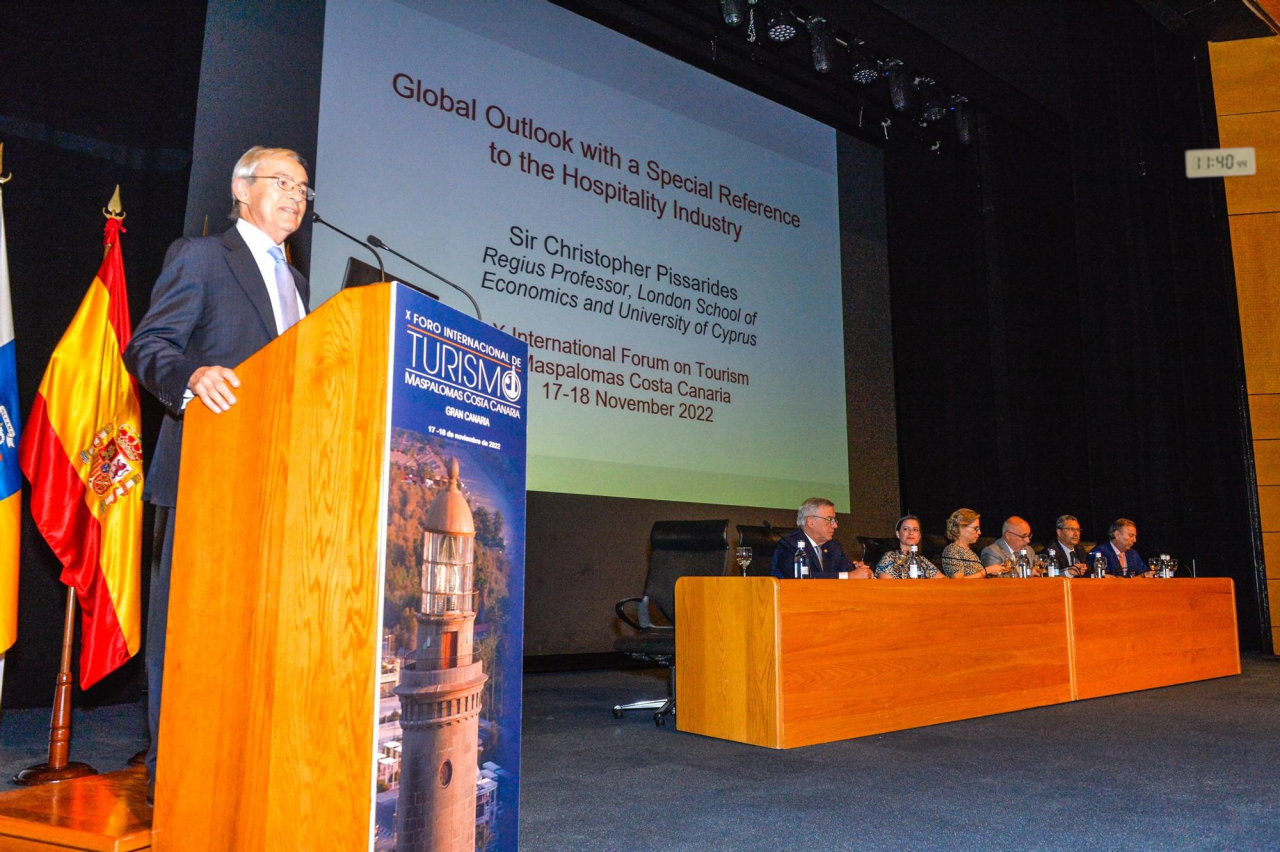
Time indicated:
11h40
